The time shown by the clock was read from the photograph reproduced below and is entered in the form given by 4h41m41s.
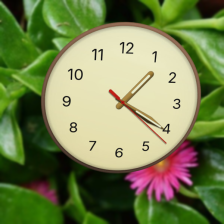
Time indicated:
1h20m22s
